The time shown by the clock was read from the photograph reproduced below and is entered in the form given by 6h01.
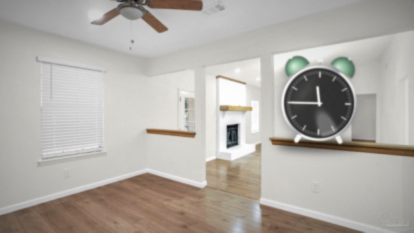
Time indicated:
11h45
